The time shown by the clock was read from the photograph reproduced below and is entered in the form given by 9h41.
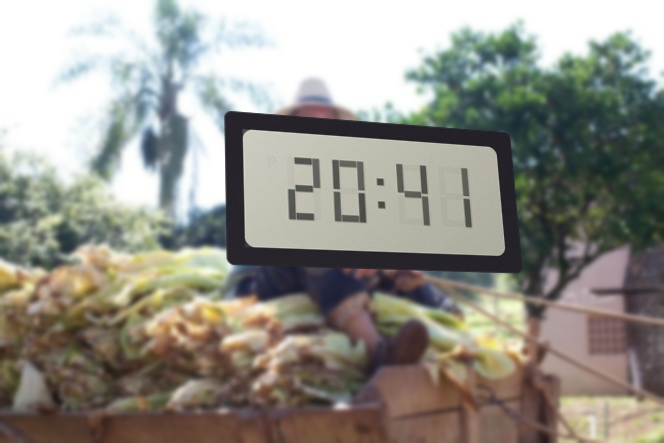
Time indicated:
20h41
